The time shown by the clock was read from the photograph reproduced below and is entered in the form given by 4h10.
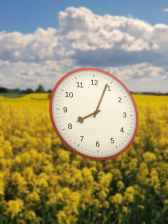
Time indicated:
8h04
